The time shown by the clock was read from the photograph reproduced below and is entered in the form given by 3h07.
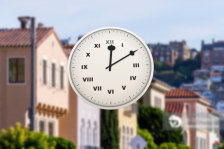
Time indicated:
12h10
